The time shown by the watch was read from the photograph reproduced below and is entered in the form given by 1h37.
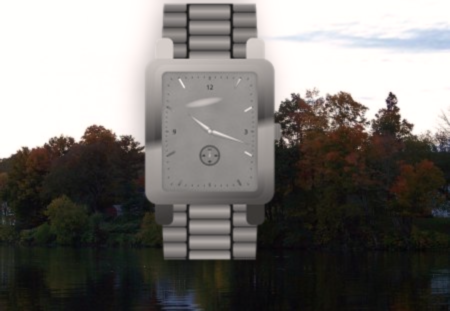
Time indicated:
10h18
